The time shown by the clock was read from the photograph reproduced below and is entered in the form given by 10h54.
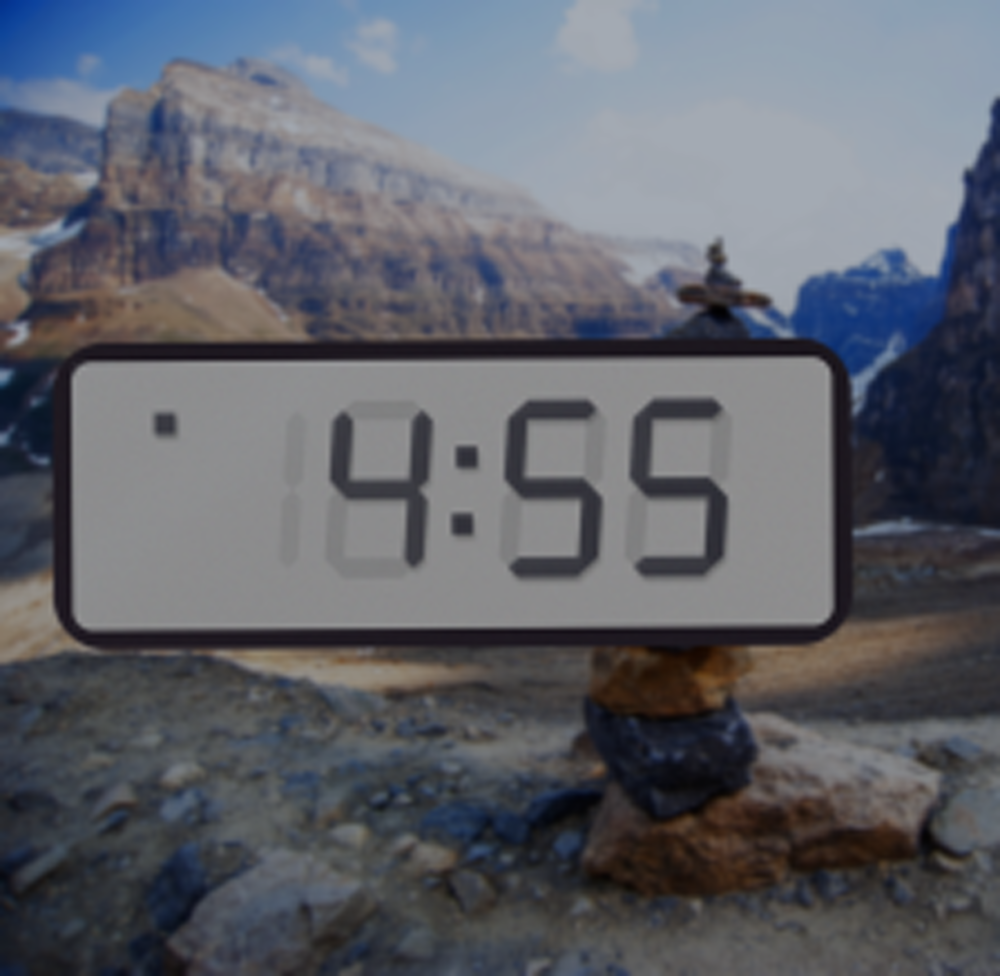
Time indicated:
4h55
